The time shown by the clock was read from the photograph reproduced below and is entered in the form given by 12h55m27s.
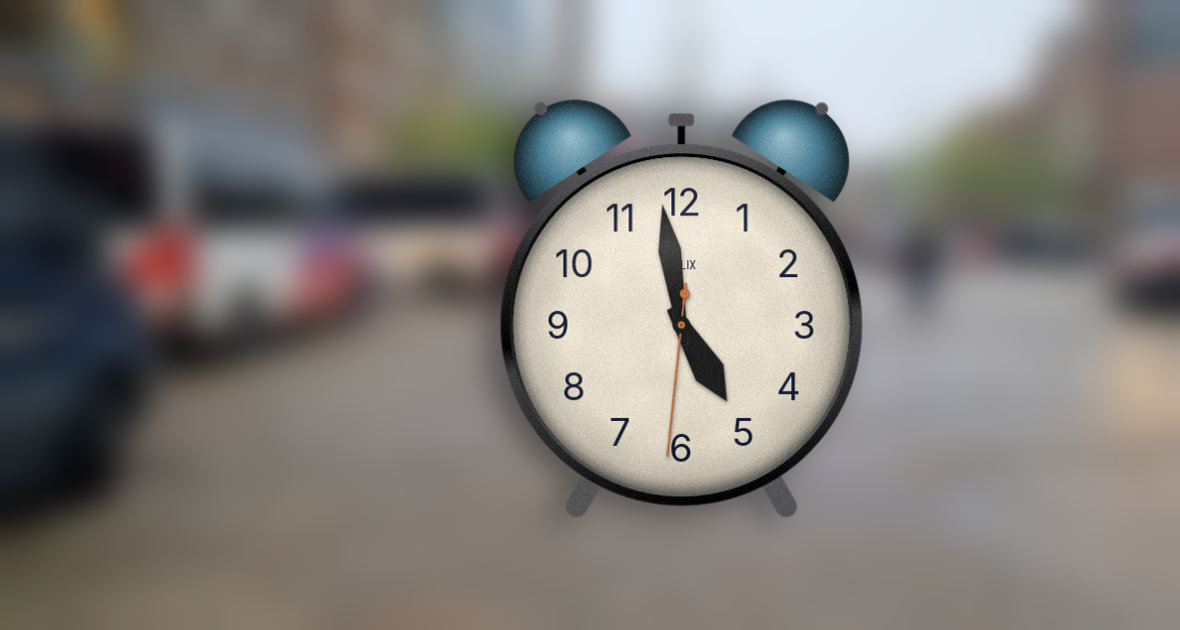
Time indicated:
4h58m31s
